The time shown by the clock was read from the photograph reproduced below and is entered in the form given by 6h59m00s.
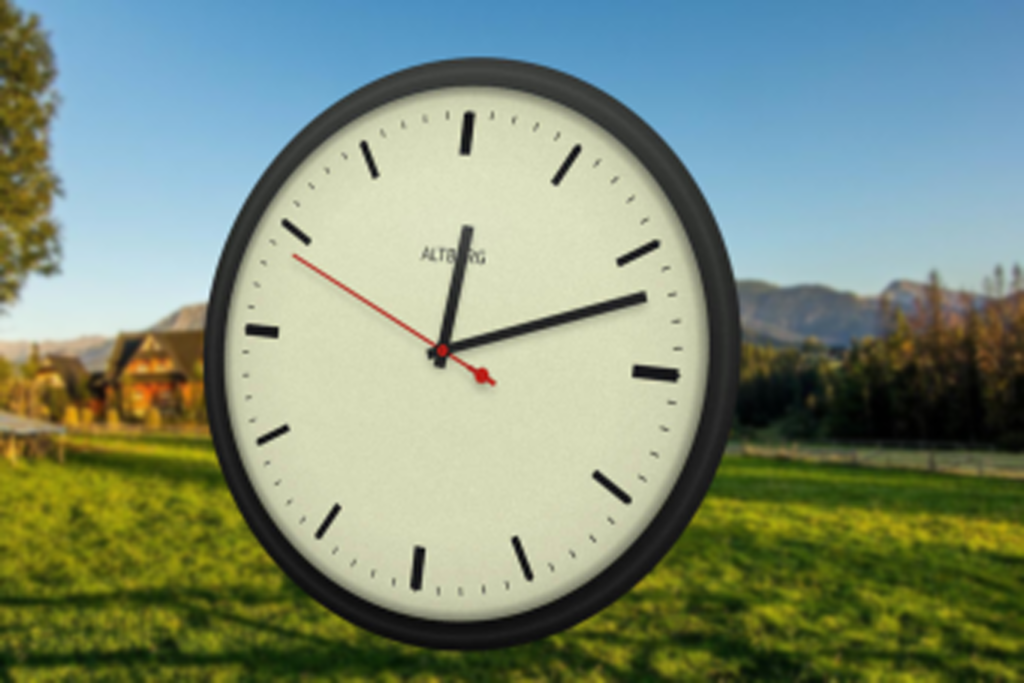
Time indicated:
12h11m49s
